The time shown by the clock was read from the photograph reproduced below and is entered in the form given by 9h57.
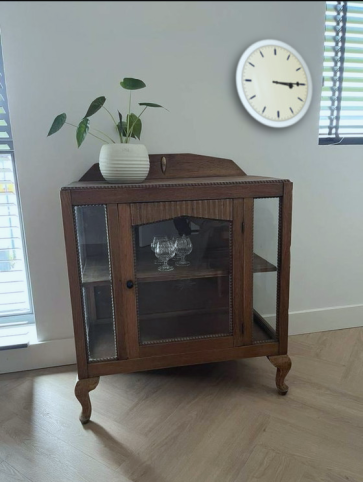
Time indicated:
3h15
